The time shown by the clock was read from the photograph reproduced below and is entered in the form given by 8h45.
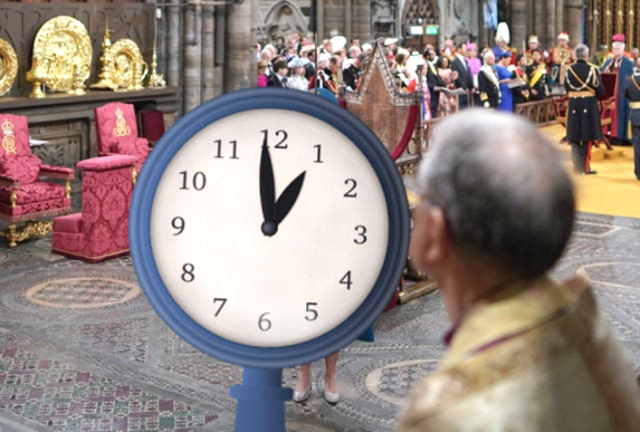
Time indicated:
12h59
